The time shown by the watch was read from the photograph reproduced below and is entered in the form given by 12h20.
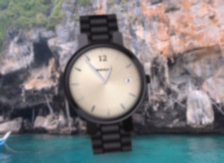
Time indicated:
12h54
